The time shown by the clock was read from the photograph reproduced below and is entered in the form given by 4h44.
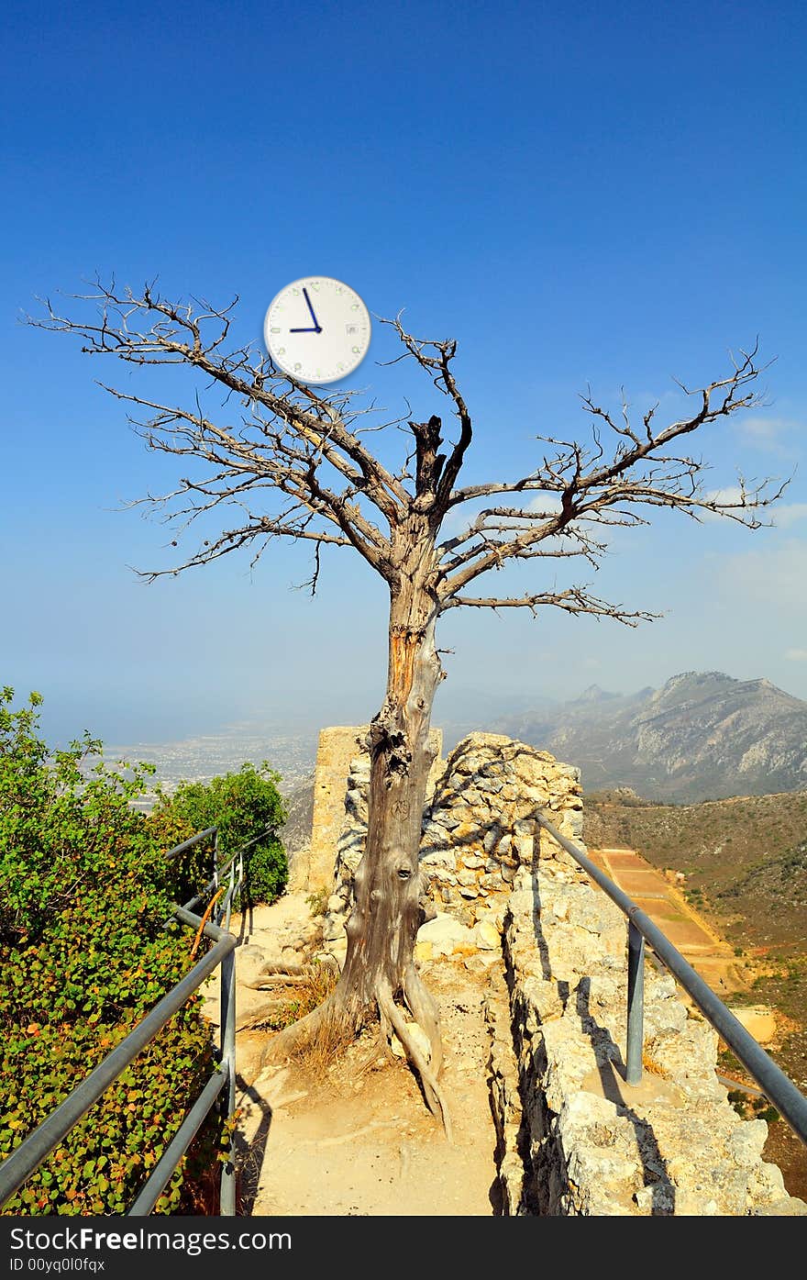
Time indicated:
8h57
